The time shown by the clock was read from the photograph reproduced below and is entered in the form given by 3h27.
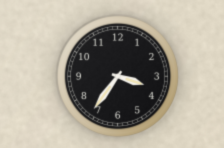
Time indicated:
3h36
